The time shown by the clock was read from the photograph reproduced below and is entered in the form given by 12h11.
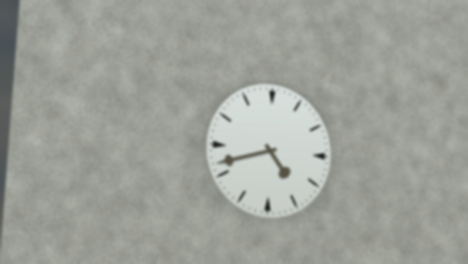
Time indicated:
4h42
